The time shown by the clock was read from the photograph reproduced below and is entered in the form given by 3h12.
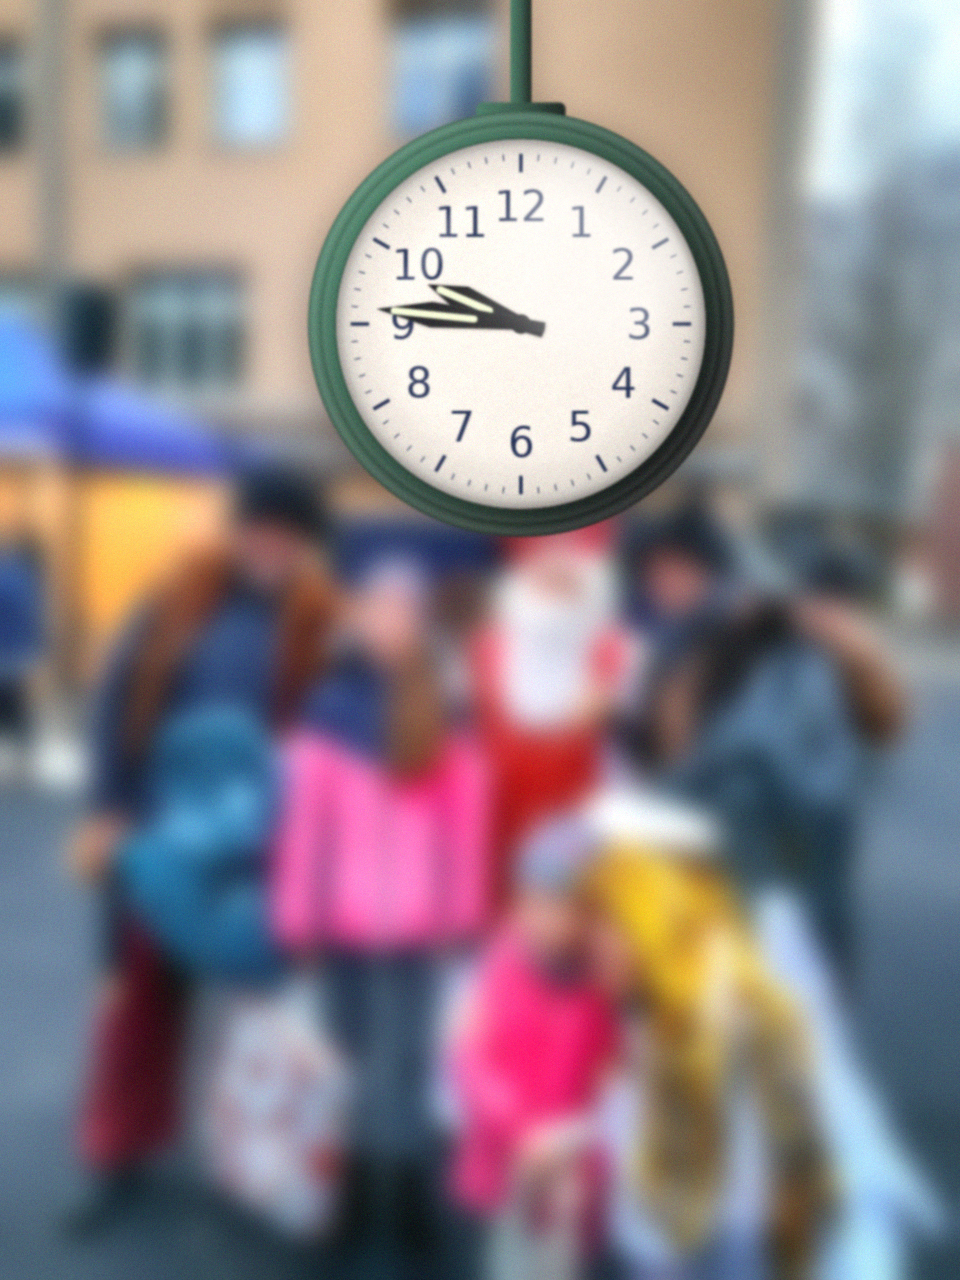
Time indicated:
9h46
